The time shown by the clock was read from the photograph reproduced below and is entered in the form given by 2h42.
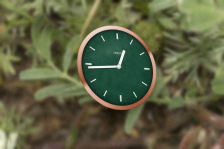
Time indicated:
12h44
